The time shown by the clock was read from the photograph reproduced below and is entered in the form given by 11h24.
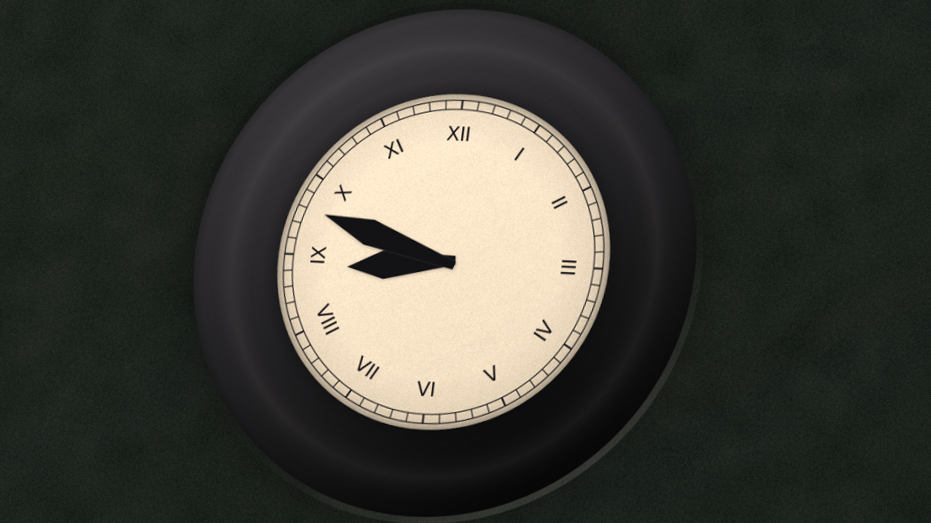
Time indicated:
8h48
